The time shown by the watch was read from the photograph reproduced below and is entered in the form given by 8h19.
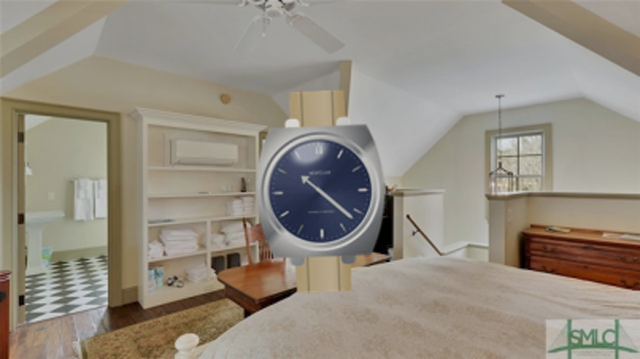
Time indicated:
10h22
